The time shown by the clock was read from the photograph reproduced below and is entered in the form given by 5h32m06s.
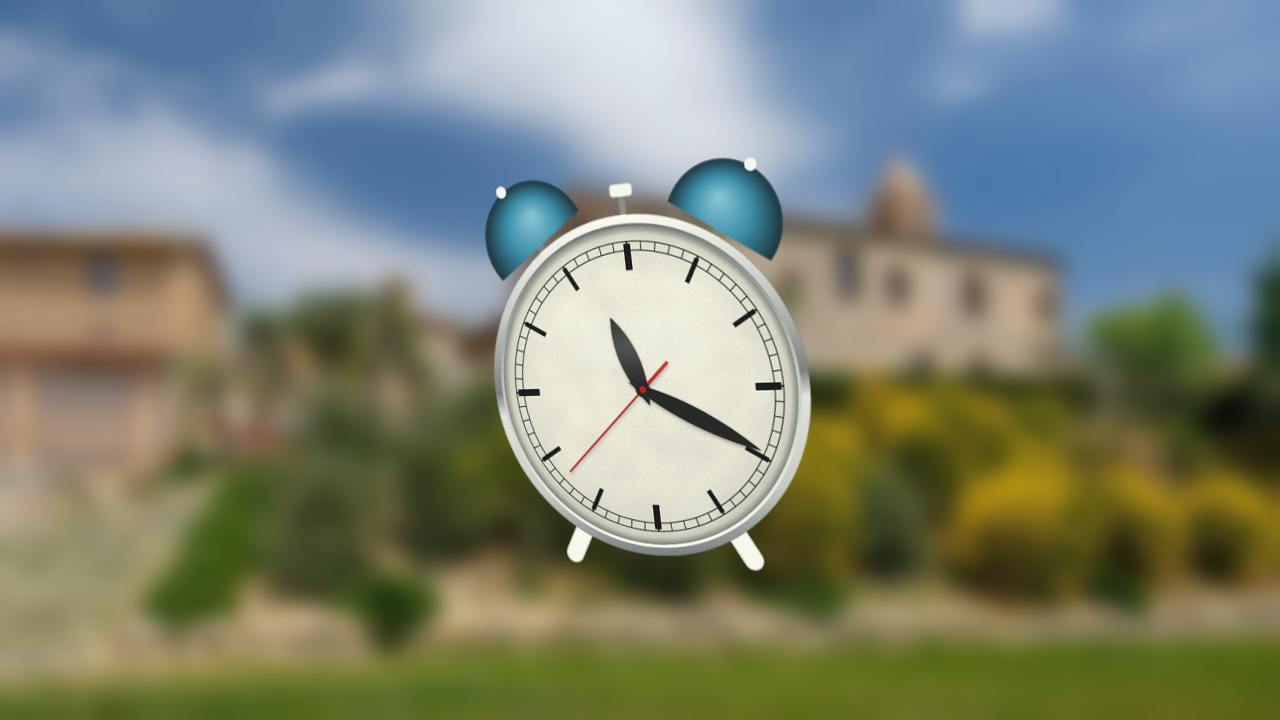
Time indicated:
11h19m38s
